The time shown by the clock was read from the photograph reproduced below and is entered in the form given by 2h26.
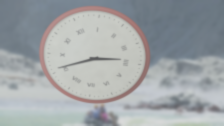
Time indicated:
3h46
